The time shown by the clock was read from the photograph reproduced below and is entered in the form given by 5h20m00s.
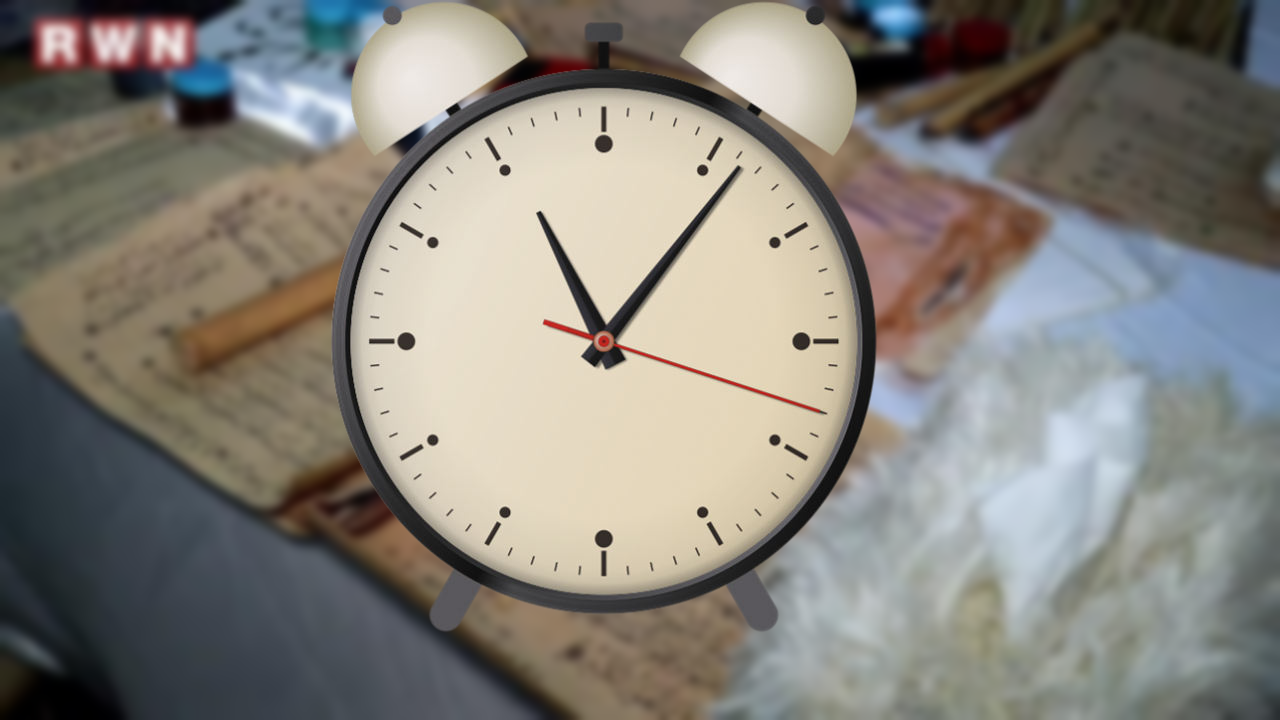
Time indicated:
11h06m18s
